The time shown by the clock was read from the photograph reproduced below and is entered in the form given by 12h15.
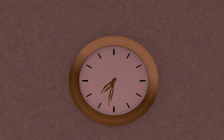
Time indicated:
7h32
